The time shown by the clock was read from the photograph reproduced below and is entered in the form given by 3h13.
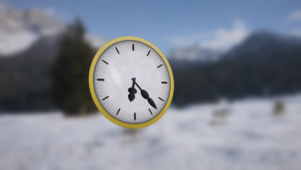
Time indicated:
6h23
